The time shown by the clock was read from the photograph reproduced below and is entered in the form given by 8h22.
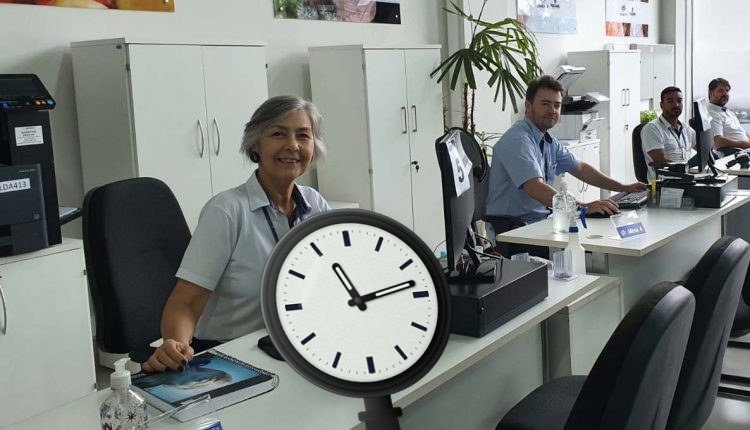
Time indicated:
11h13
